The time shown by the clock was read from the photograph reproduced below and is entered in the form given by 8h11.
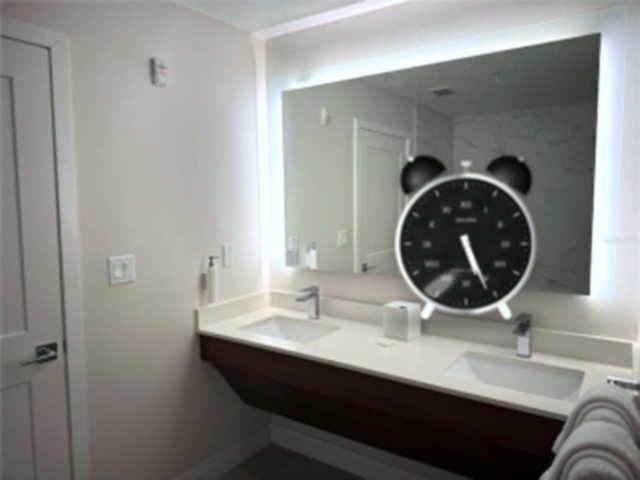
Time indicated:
5h26
